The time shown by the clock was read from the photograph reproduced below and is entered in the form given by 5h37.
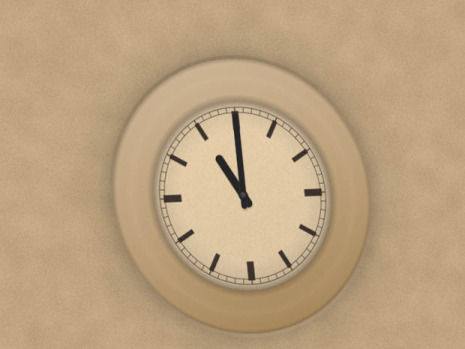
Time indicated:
11h00
